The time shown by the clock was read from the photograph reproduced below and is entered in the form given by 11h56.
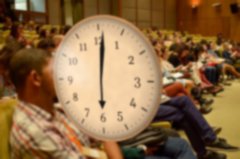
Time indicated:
6h01
